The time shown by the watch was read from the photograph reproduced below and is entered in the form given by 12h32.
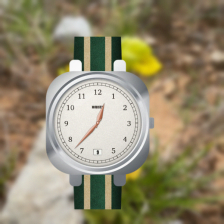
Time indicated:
12h37
